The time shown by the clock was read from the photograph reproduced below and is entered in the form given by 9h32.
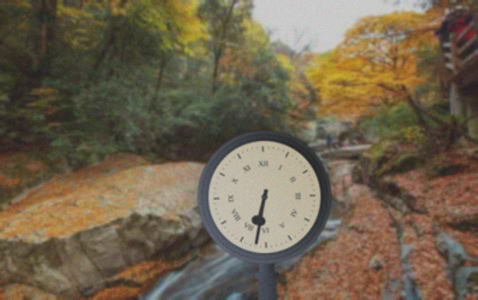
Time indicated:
6h32
